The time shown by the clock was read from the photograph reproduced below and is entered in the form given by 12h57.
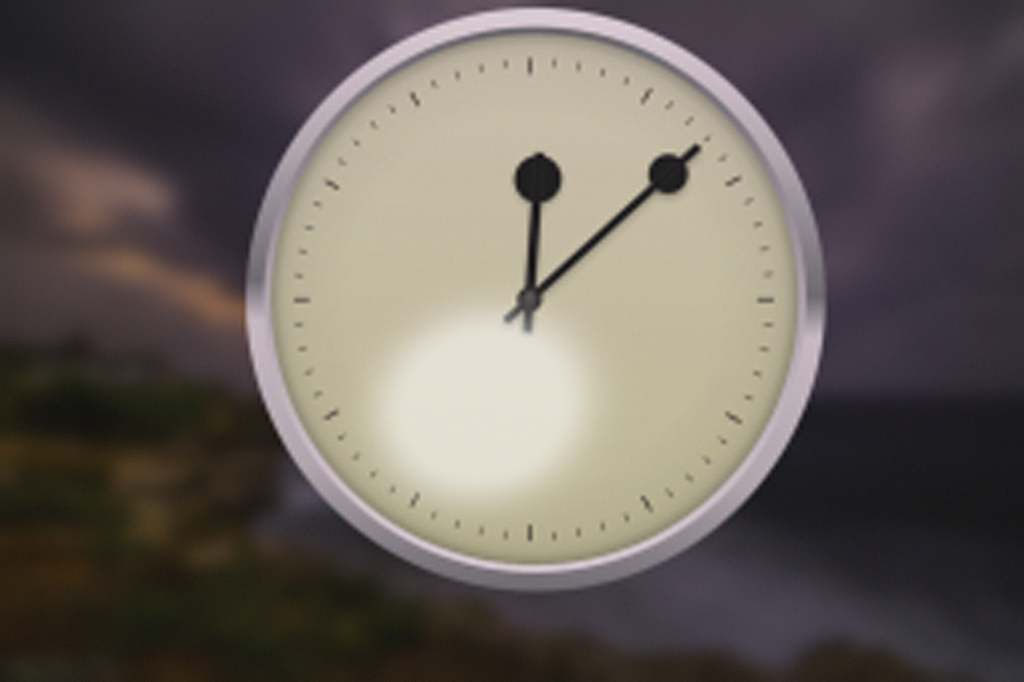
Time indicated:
12h08
